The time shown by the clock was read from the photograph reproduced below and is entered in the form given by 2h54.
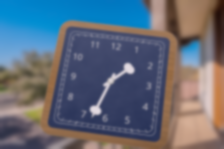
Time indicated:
1h33
